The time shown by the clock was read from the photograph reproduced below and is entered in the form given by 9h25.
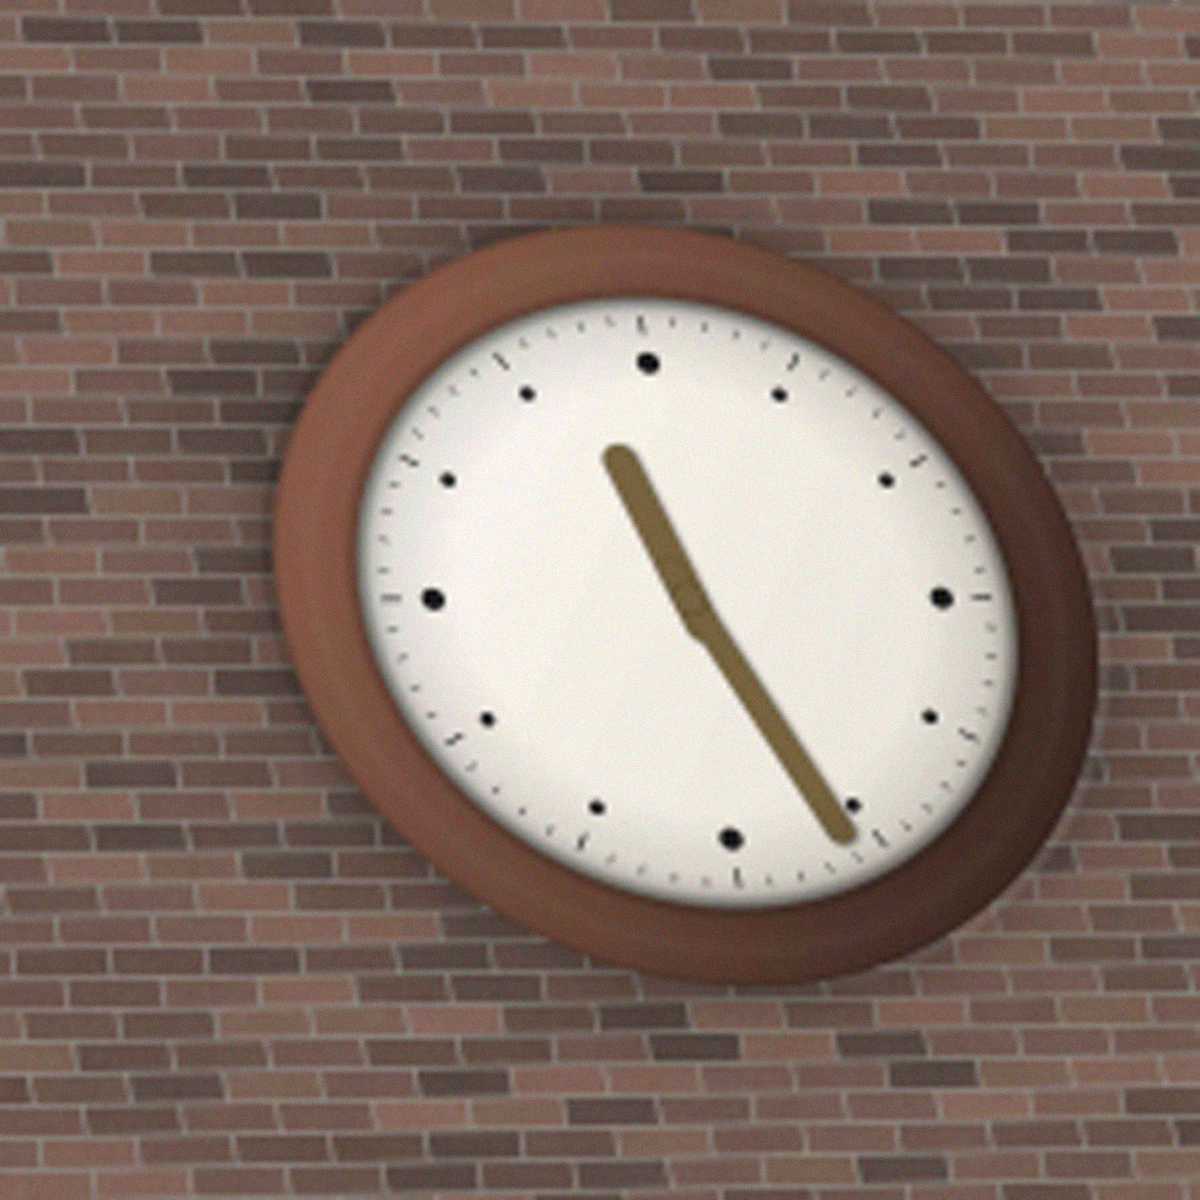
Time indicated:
11h26
